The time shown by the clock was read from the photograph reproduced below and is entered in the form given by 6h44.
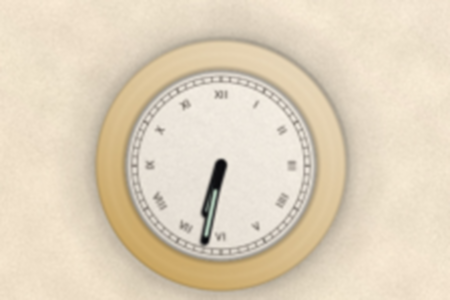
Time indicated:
6h32
